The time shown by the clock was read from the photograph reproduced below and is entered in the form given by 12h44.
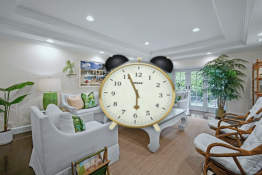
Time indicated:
5h56
